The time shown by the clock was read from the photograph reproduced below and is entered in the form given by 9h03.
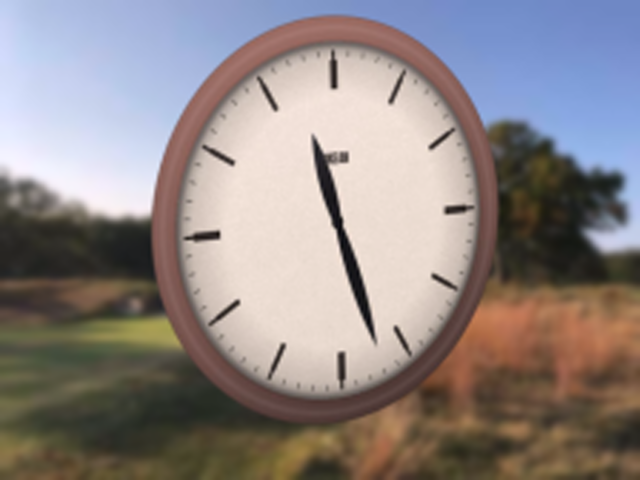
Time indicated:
11h27
